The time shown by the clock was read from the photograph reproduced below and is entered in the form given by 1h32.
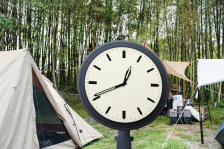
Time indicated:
12h41
